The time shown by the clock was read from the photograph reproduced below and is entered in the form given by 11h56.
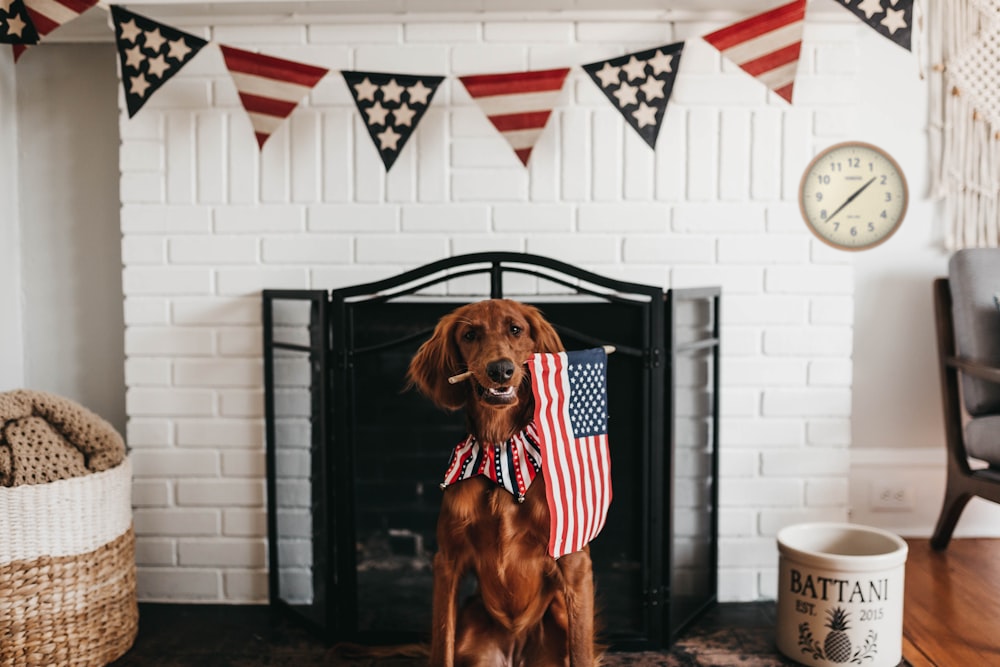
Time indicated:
1h38
